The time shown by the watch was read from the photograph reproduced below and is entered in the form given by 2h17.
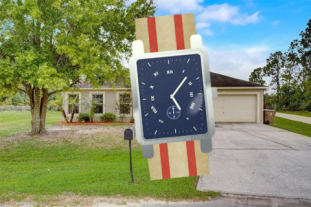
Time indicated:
5h07
